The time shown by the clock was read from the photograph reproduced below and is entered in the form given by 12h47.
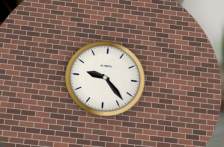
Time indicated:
9h23
